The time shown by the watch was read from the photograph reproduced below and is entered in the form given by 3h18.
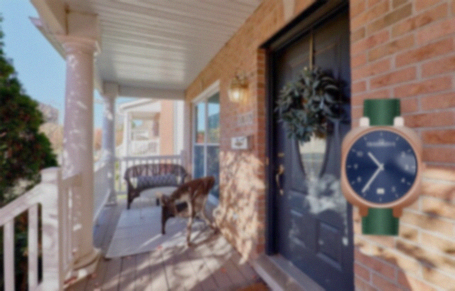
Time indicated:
10h36
